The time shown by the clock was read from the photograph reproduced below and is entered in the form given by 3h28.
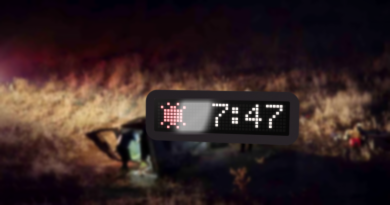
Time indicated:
7h47
